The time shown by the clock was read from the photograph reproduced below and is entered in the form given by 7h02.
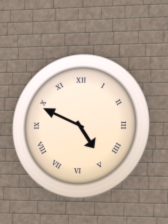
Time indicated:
4h49
